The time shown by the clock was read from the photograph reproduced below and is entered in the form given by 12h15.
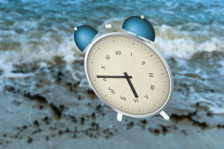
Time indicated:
5h46
